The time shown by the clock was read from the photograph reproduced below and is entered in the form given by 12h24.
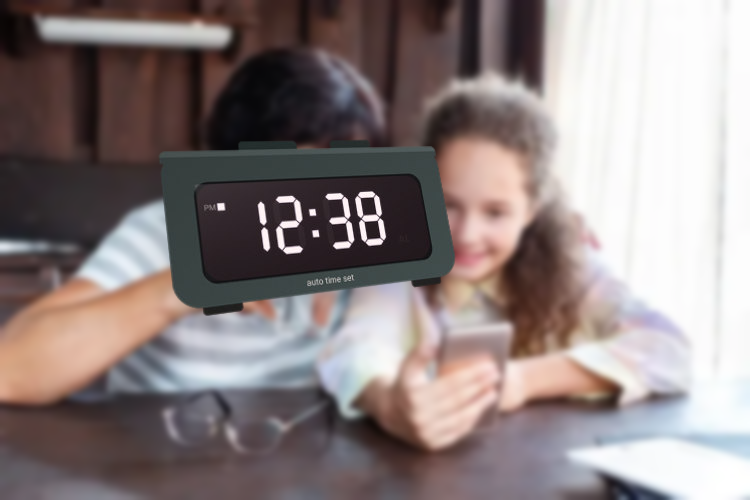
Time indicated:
12h38
